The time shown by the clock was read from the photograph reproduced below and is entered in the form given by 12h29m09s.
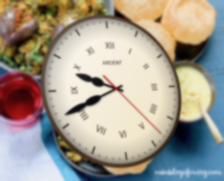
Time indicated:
9h41m23s
